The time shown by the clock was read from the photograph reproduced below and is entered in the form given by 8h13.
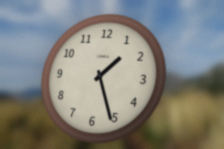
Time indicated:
1h26
